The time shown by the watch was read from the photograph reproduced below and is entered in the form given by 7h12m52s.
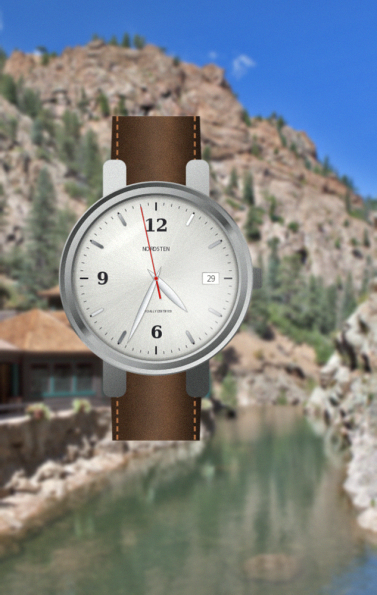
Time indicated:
4h33m58s
